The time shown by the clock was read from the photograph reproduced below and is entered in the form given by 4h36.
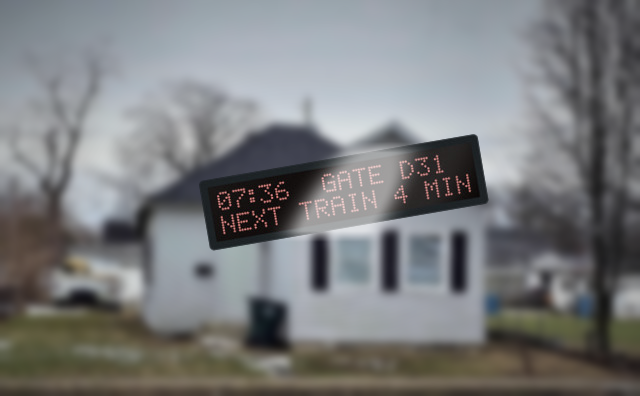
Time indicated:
7h36
